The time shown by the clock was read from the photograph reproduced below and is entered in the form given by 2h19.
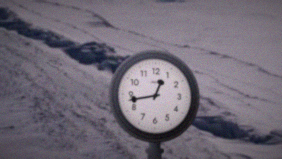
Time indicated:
12h43
